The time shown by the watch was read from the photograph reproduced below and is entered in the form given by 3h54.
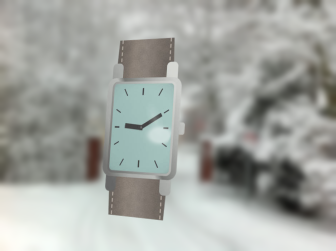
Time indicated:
9h10
